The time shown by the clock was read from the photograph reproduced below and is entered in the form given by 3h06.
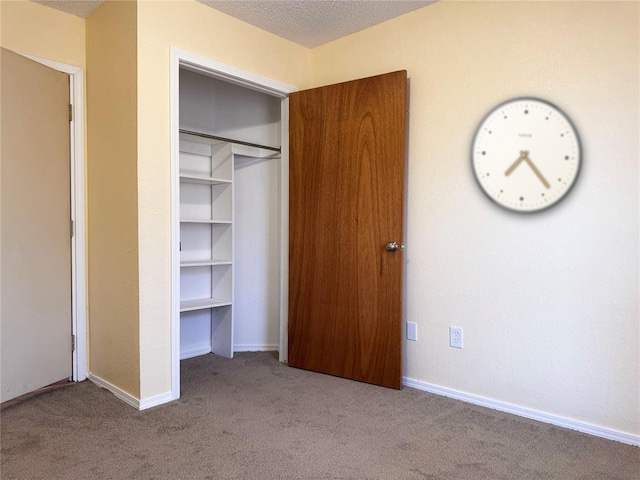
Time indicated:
7h23
